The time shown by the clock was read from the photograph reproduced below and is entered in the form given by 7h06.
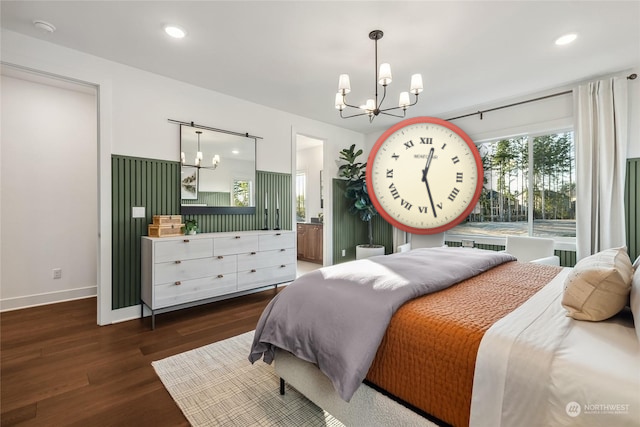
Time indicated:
12h27
